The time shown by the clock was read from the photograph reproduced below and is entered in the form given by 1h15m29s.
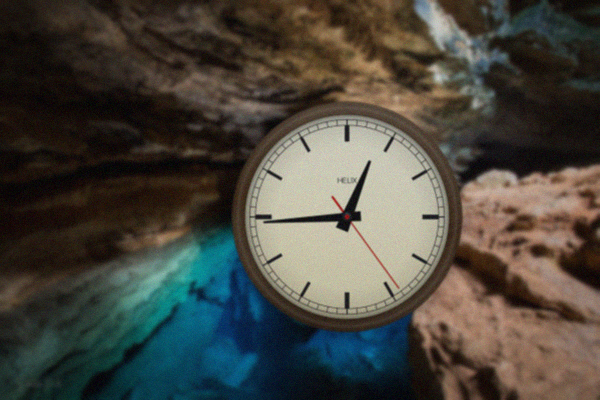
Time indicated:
12h44m24s
